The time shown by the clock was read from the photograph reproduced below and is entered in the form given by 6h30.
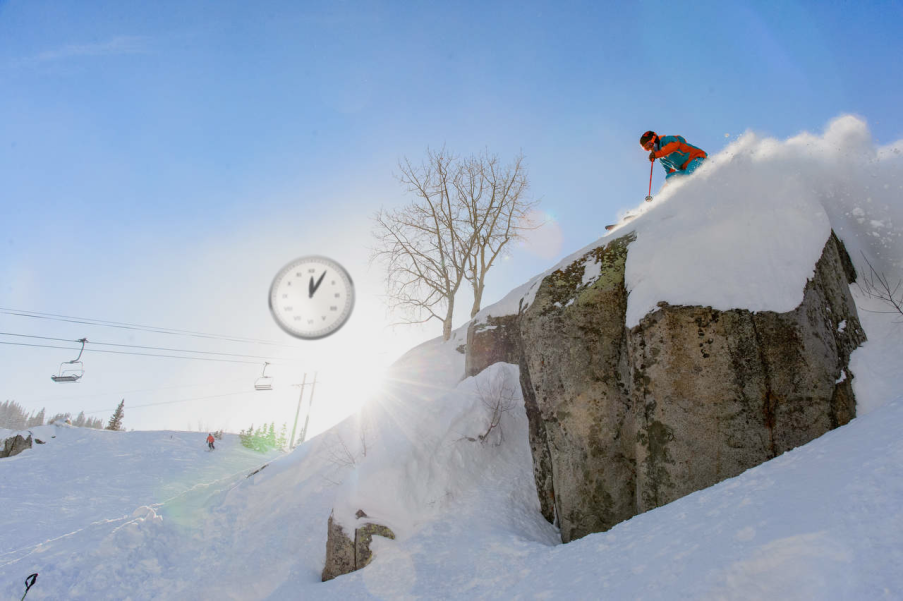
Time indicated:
12h05
